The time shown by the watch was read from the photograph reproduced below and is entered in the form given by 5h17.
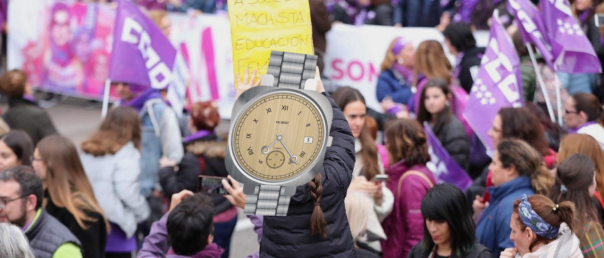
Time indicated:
7h23
